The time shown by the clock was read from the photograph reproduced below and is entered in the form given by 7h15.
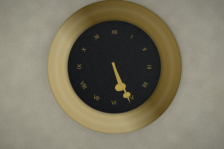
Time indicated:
5h26
